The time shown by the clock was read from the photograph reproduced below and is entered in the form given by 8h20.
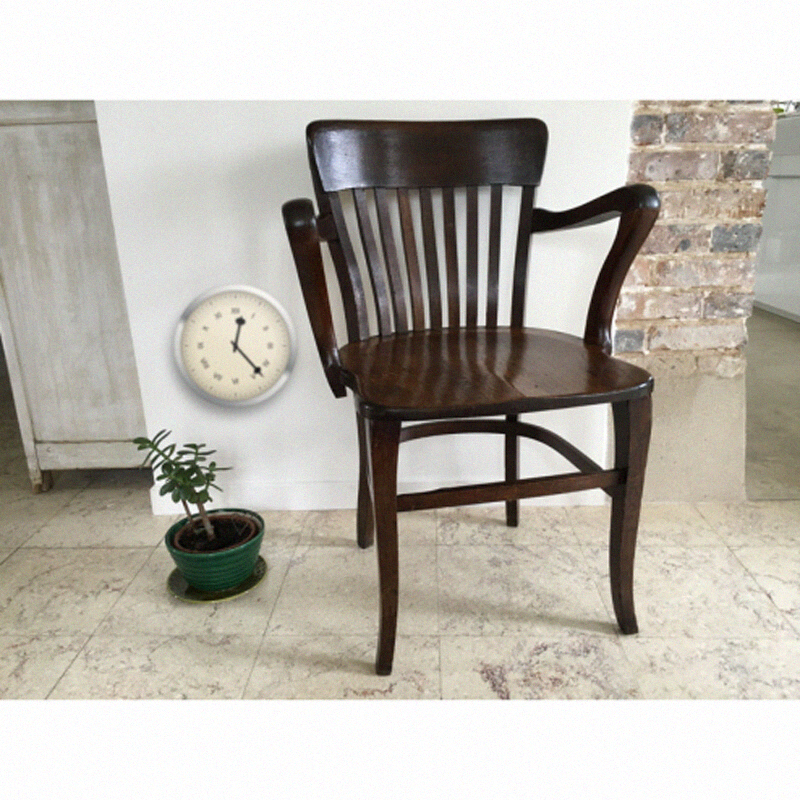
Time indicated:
12h23
